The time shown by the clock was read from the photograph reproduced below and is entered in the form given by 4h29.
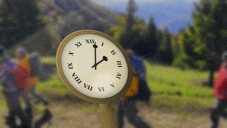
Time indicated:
2h02
